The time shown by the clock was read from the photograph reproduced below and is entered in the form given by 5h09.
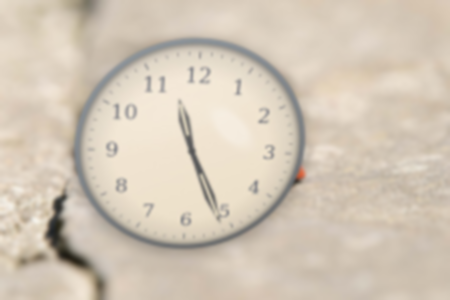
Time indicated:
11h26
